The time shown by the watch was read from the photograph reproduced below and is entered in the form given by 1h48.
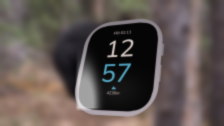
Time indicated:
12h57
